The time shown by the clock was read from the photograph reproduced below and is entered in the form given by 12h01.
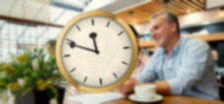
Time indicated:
11h49
